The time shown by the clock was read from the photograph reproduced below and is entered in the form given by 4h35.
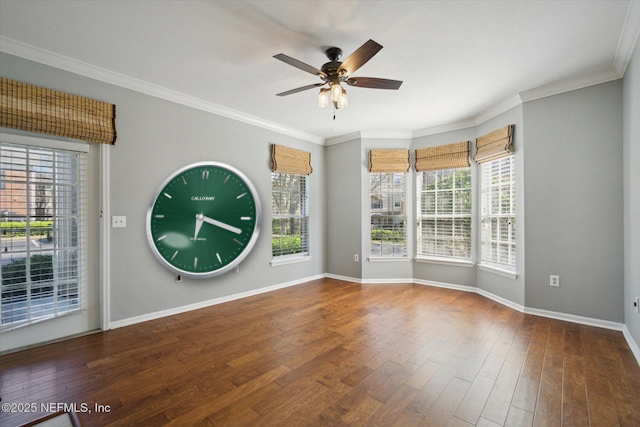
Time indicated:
6h18
